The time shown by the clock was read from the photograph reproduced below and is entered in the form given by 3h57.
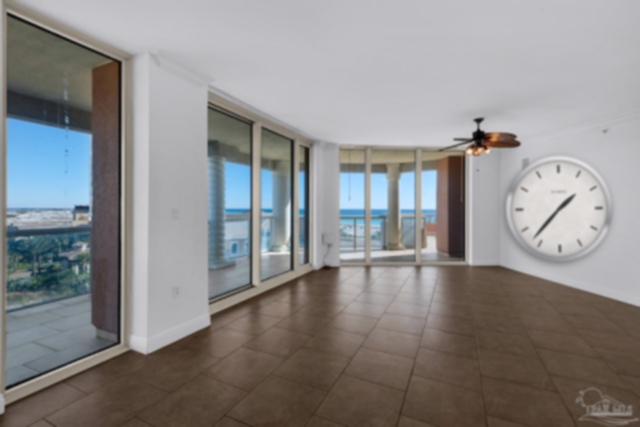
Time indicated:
1h37
